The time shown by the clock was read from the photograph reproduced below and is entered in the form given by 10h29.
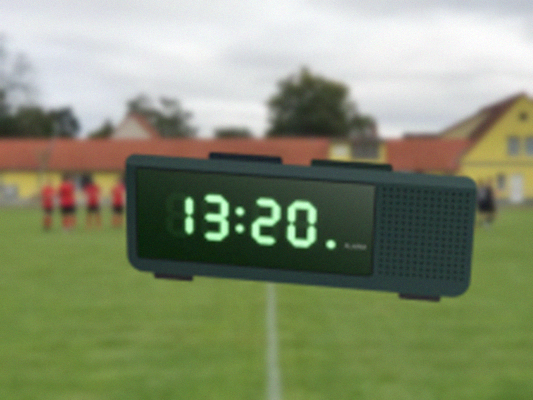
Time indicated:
13h20
